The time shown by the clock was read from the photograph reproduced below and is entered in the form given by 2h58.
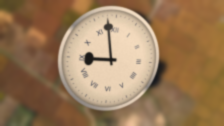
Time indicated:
8h58
